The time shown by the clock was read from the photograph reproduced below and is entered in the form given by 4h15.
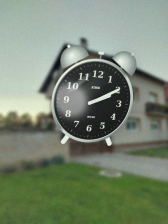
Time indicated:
2h10
